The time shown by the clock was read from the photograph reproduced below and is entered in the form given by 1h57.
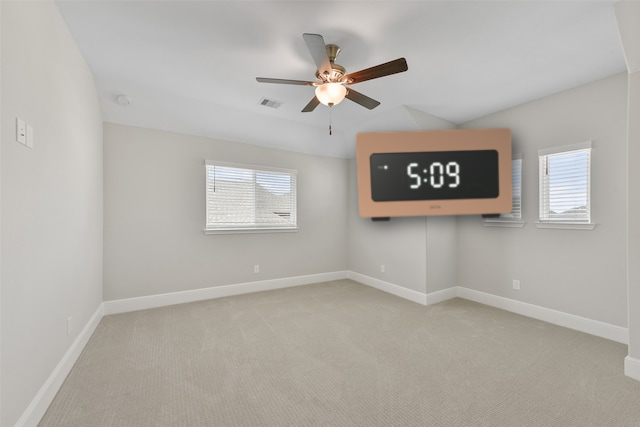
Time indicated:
5h09
